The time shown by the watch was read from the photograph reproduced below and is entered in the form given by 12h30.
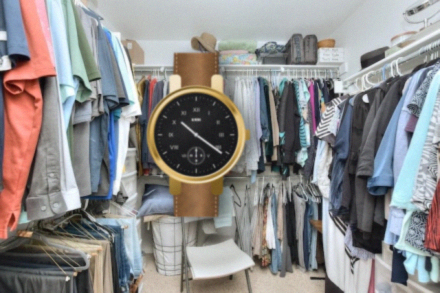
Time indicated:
10h21
